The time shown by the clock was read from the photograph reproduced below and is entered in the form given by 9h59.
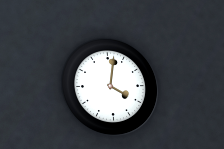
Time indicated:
4h02
